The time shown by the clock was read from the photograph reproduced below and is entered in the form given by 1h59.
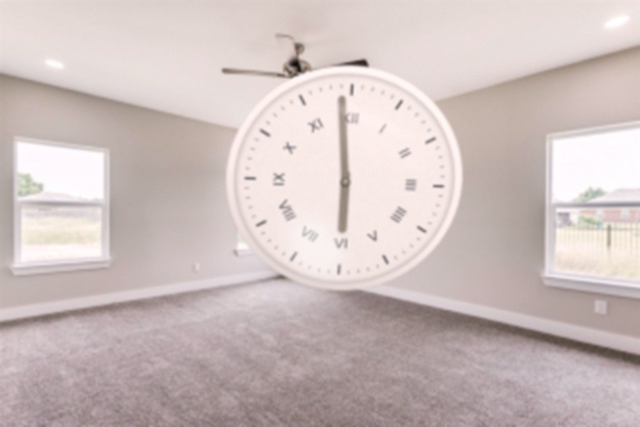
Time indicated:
5h59
